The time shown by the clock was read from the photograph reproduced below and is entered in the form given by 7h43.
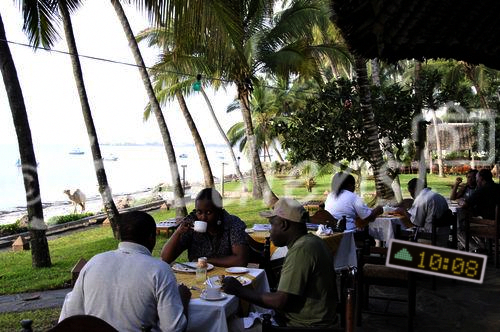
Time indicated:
10h08
